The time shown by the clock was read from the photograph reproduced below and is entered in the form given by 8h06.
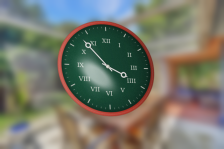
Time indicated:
3h53
